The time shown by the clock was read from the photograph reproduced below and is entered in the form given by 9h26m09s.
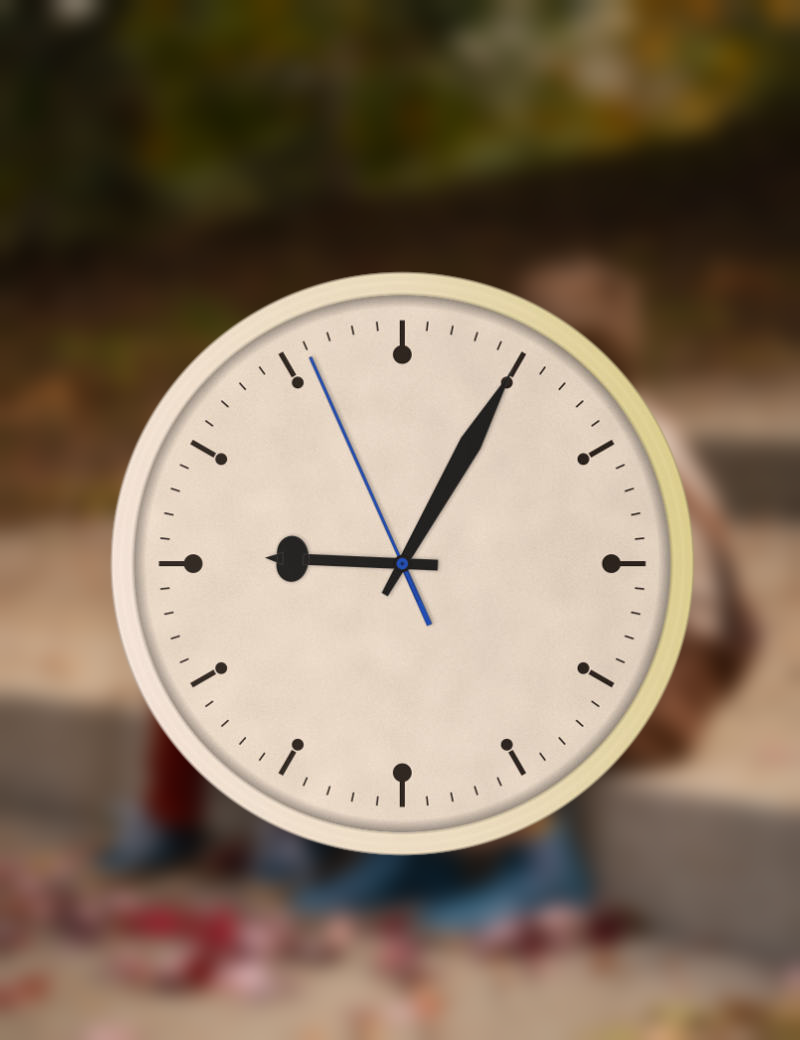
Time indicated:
9h04m56s
